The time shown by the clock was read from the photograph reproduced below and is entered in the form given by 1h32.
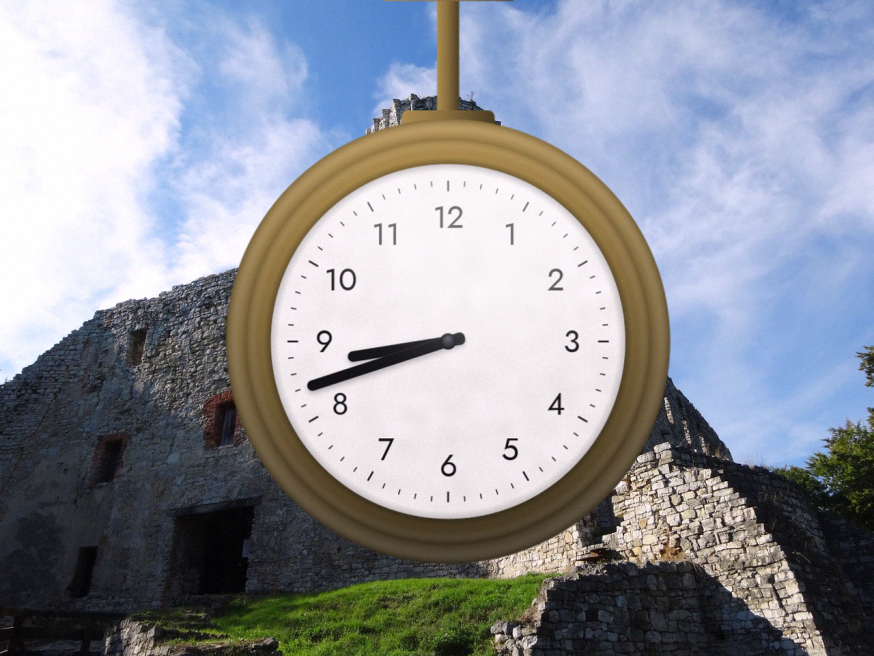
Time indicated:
8h42
